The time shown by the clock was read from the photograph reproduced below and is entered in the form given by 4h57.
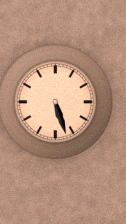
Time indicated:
5h27
